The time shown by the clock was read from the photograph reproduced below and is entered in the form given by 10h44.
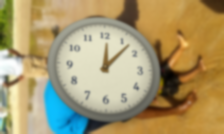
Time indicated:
12h07
